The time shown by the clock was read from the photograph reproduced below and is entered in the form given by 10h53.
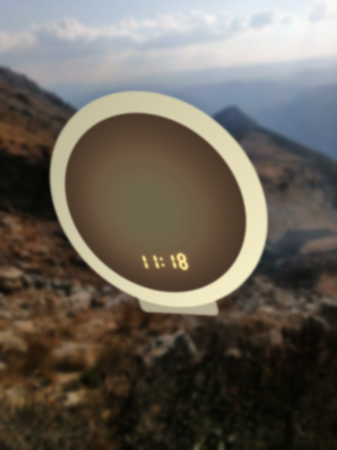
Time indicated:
11h18
